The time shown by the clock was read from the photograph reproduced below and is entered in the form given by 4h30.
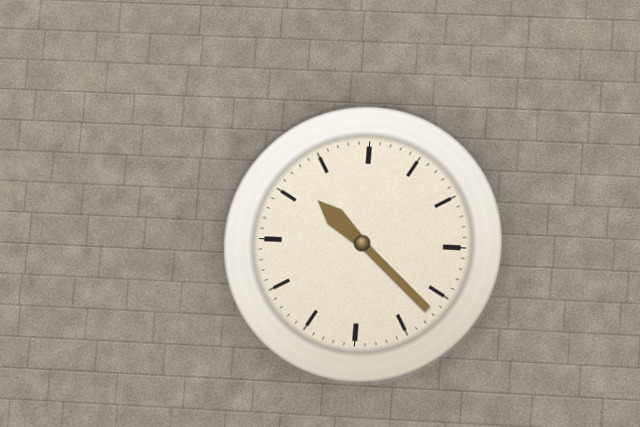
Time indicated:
10h22
